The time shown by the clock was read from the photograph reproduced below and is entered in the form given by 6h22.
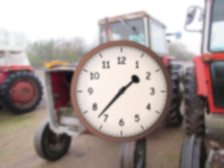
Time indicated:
1h37
